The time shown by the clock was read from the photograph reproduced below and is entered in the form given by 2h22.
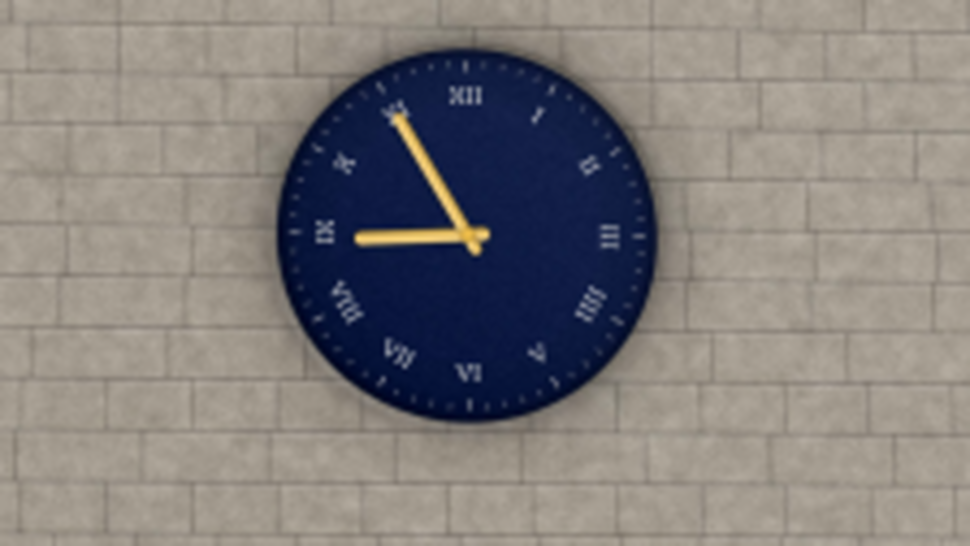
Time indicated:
8h55
